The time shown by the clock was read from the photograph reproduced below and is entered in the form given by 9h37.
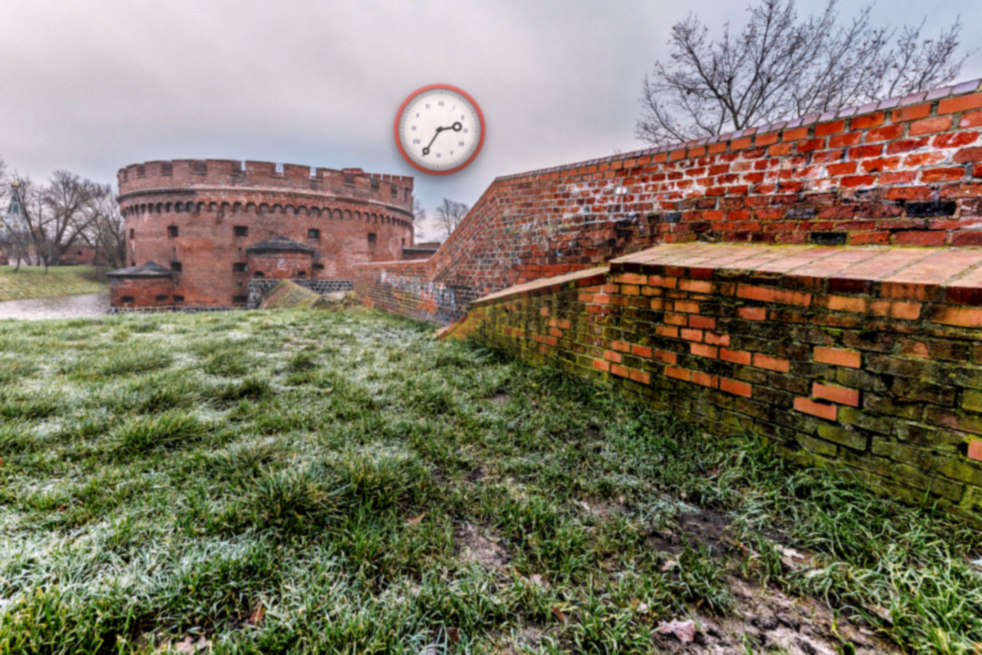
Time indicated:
2h35
